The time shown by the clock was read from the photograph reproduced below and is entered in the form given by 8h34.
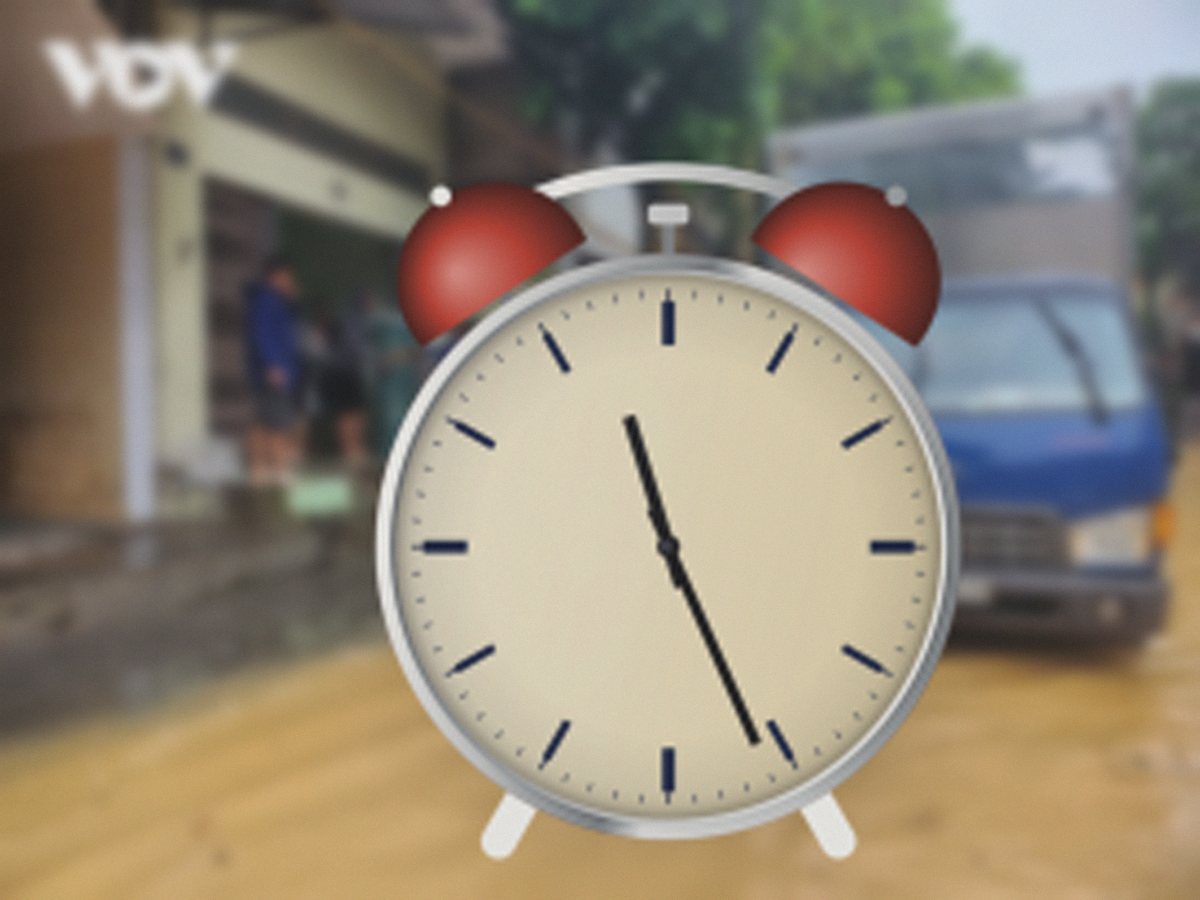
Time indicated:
11h26
